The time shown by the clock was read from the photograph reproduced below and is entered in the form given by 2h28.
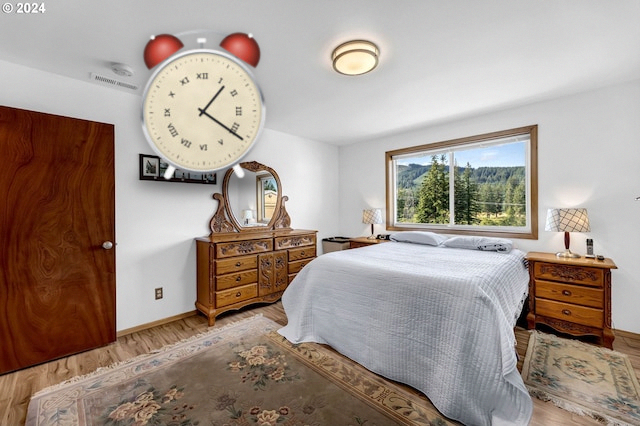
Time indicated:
1h21
